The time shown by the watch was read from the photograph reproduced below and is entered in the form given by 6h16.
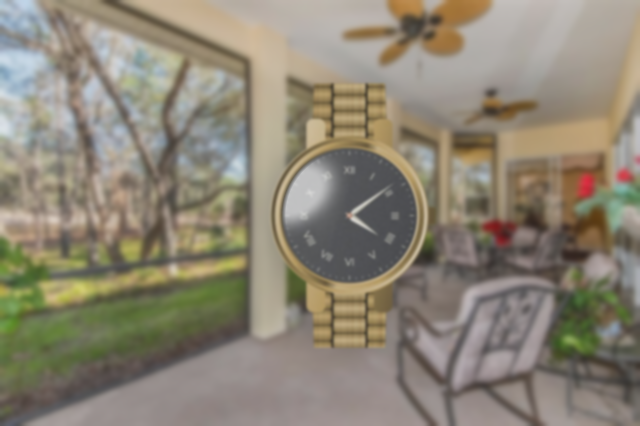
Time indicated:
4h09
